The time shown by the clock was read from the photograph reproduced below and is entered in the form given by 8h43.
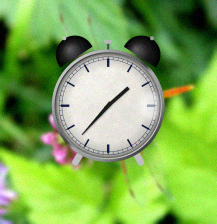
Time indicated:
1h37
